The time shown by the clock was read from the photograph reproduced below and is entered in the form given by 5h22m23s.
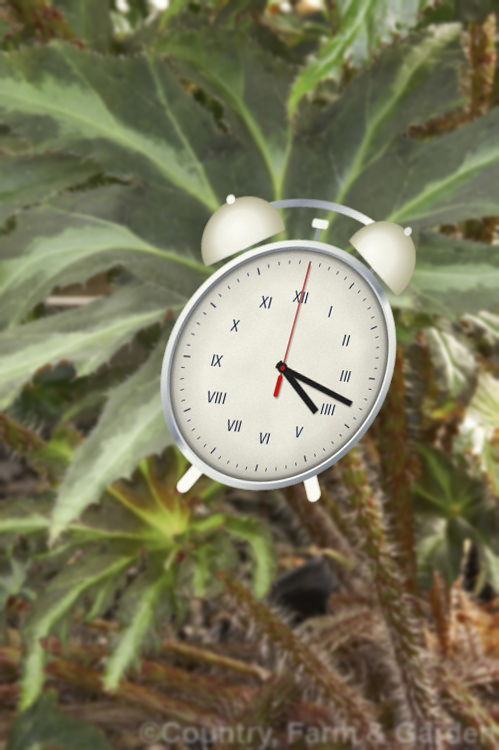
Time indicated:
4h18m00s
